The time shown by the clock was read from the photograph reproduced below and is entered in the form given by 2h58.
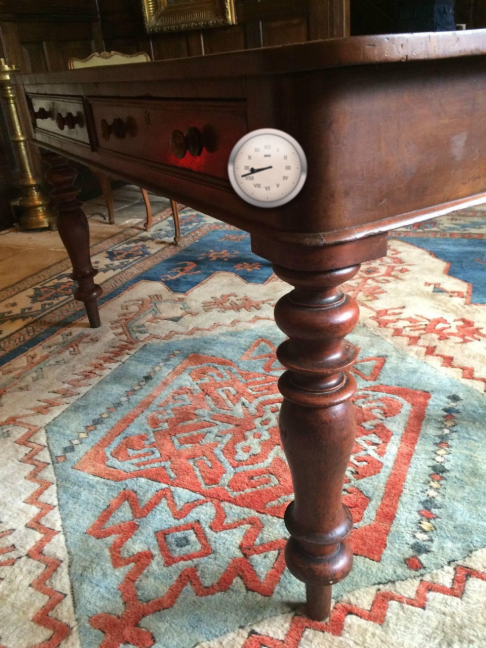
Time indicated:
8h42
